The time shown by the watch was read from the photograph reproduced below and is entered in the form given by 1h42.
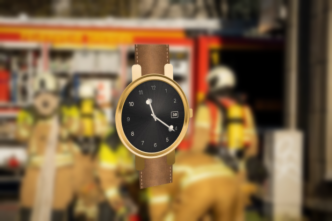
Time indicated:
11h21
